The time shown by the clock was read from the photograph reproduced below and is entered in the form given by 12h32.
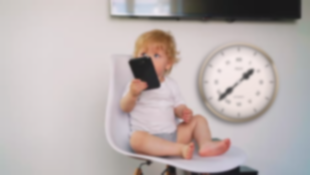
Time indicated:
1h38
